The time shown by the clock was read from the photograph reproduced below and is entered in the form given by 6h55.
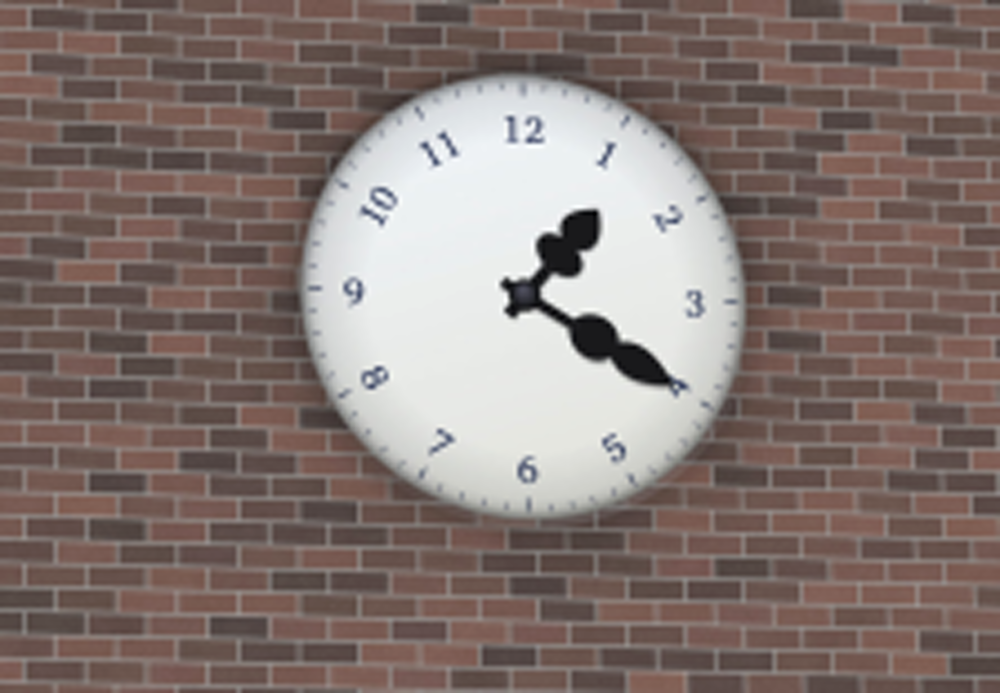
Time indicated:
1h20
